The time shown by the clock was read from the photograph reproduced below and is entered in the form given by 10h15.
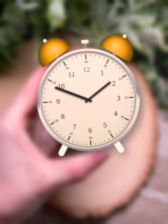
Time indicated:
1h49
